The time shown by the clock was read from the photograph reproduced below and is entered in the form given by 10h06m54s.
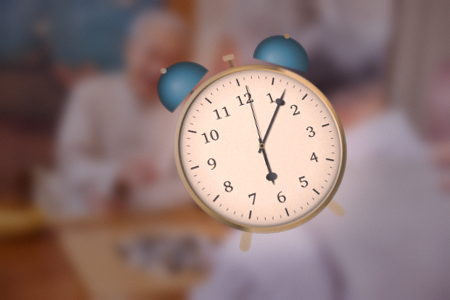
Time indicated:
6h07m01s
